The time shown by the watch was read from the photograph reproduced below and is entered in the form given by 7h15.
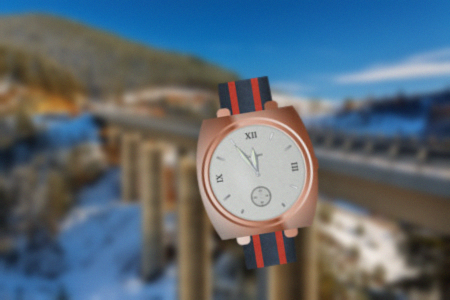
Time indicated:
11h55
